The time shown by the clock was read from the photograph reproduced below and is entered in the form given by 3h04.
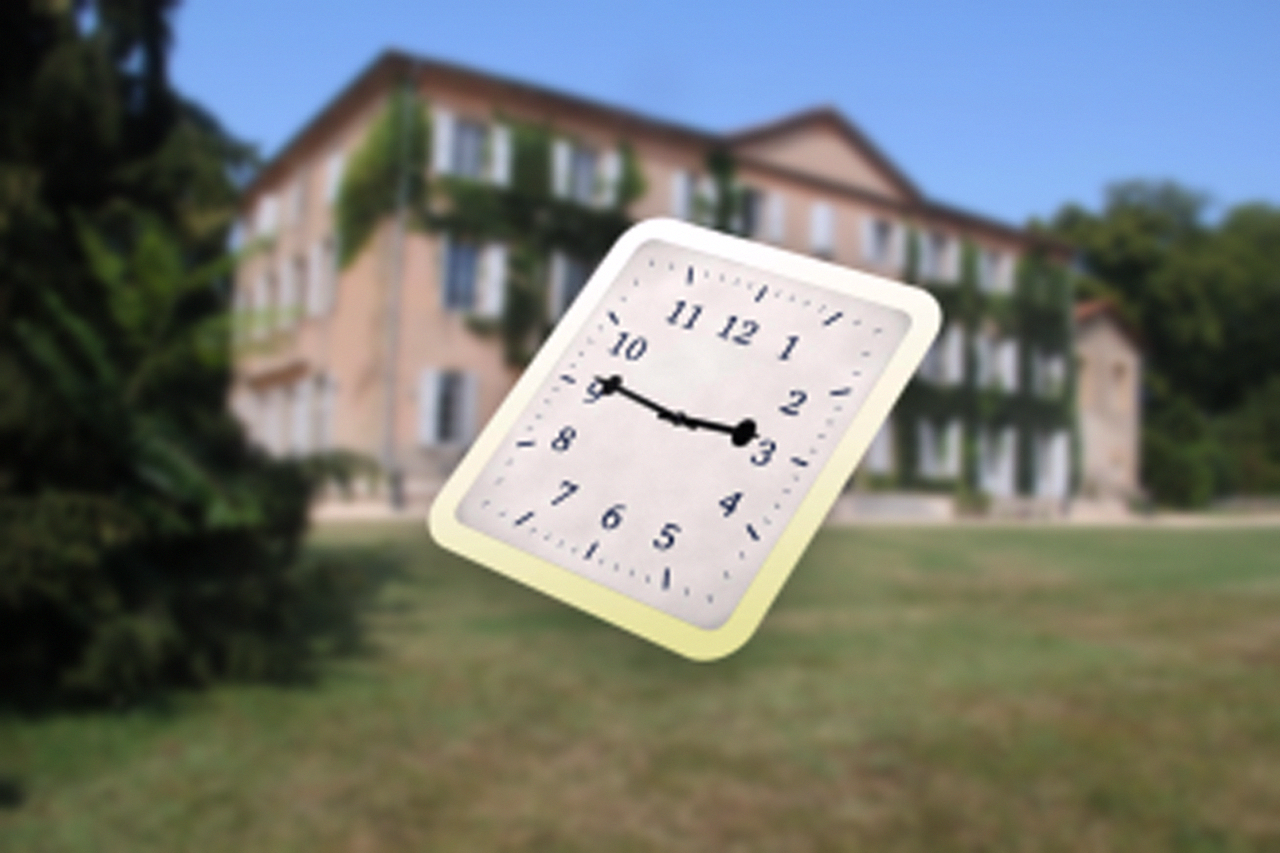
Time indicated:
2h46
